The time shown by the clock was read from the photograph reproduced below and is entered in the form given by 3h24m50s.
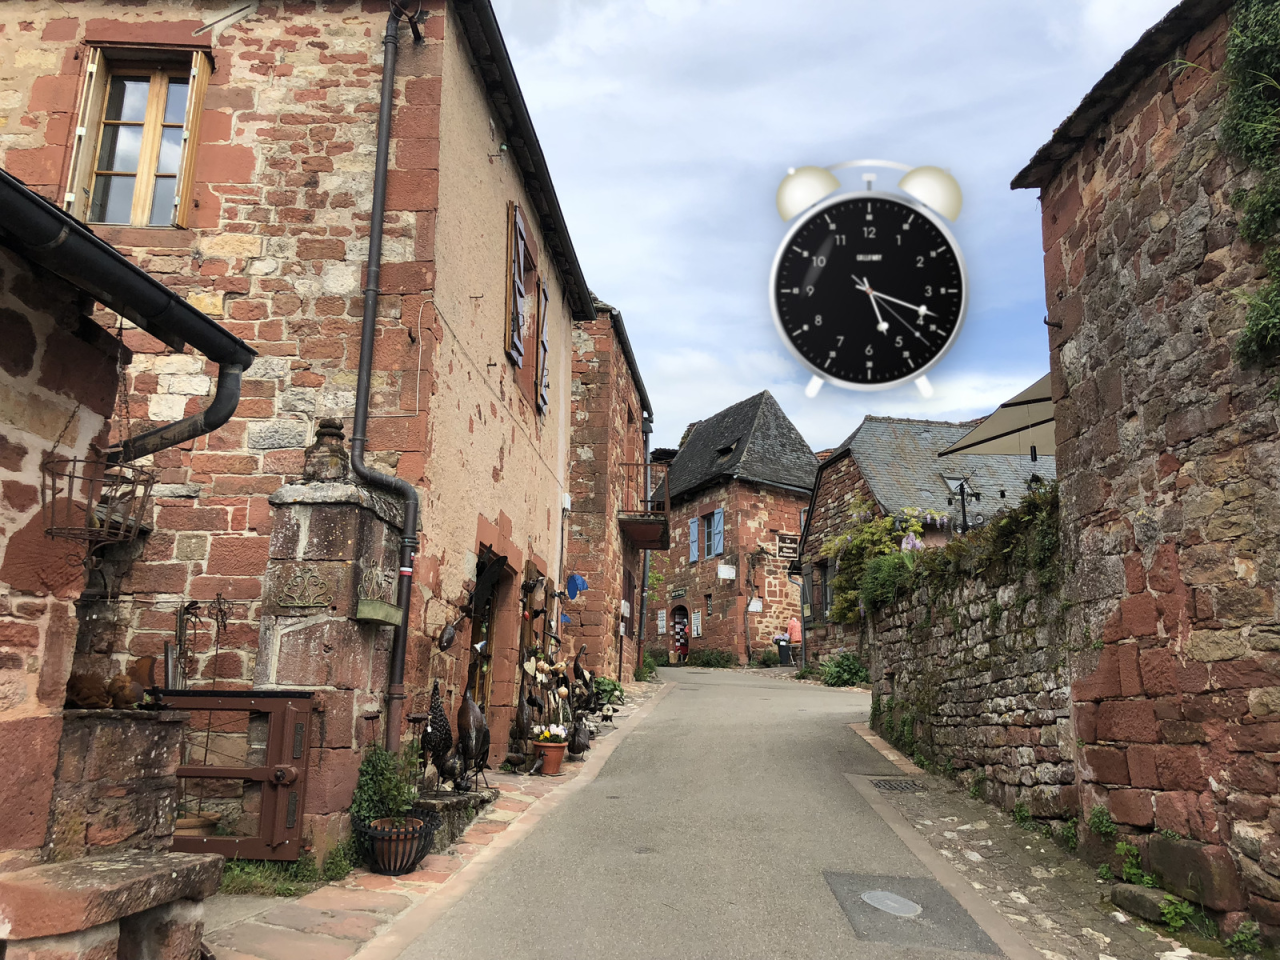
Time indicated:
5h18m22s
